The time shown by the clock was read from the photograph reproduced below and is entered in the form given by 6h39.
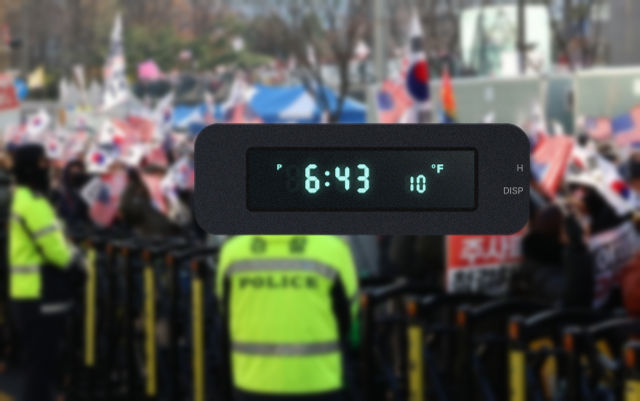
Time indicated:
6h43
